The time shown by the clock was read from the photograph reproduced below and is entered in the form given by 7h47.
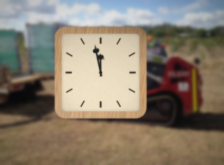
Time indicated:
11h58
